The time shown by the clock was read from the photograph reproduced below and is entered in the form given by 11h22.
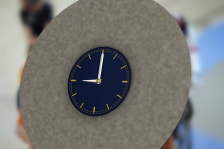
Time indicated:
9h00
